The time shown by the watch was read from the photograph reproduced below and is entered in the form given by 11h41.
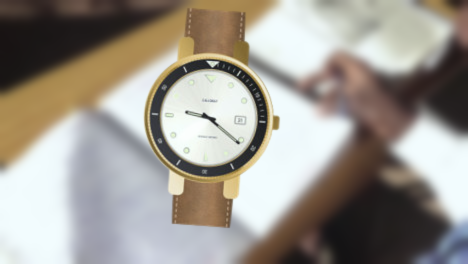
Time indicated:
9h21
